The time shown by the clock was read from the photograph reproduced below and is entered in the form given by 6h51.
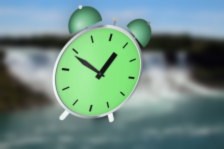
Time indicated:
12h49
